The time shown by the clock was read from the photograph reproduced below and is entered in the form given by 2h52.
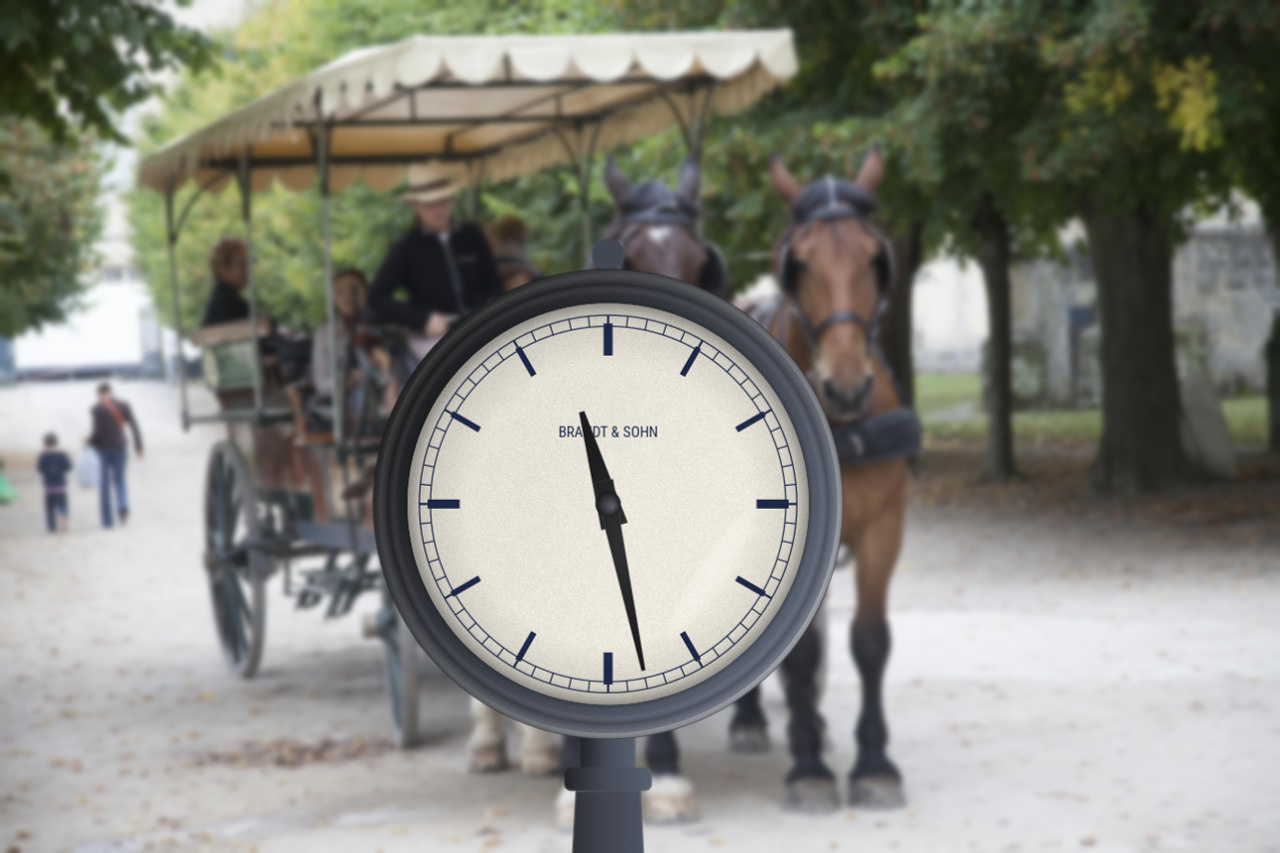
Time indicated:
11h28
